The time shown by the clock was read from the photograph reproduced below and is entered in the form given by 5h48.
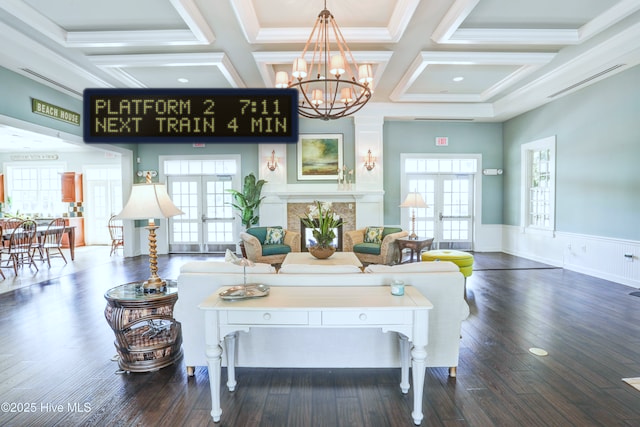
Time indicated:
7h11
